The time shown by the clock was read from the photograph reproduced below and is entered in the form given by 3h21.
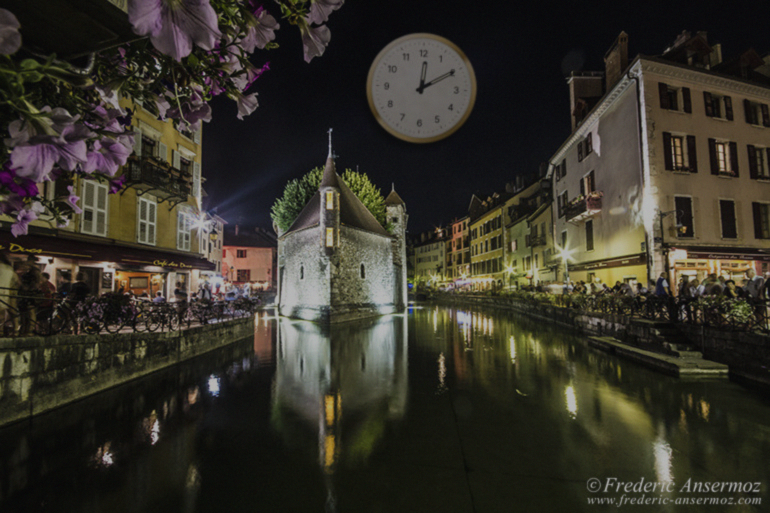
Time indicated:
12h10
